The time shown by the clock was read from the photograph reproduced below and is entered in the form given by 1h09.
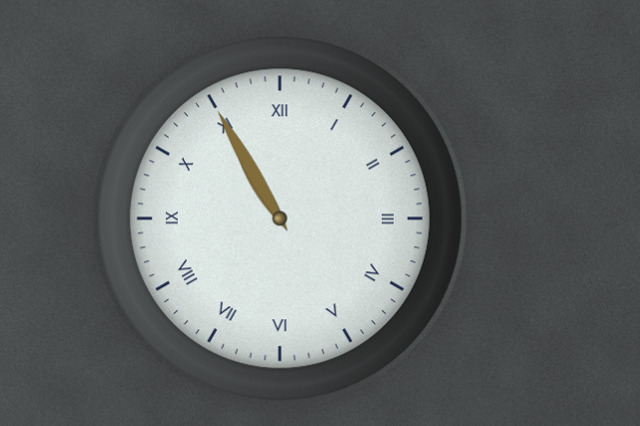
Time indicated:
10h55
